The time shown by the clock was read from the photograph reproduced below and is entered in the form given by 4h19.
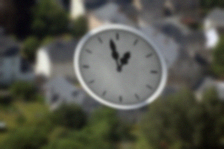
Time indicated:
12h58
